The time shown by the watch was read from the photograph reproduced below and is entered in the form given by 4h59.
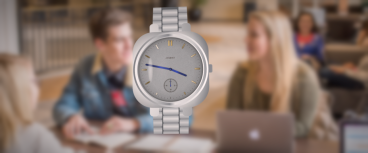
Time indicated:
3h47
